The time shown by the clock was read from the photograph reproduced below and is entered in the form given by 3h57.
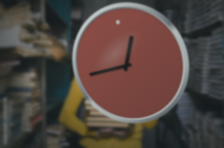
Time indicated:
12h44
